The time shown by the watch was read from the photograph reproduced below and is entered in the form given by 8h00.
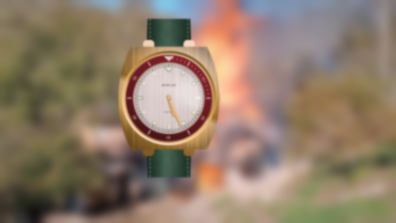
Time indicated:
5h26
